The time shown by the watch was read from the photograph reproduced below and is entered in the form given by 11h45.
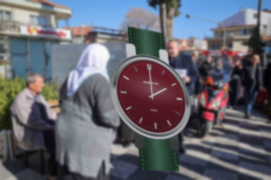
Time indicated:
2h00
